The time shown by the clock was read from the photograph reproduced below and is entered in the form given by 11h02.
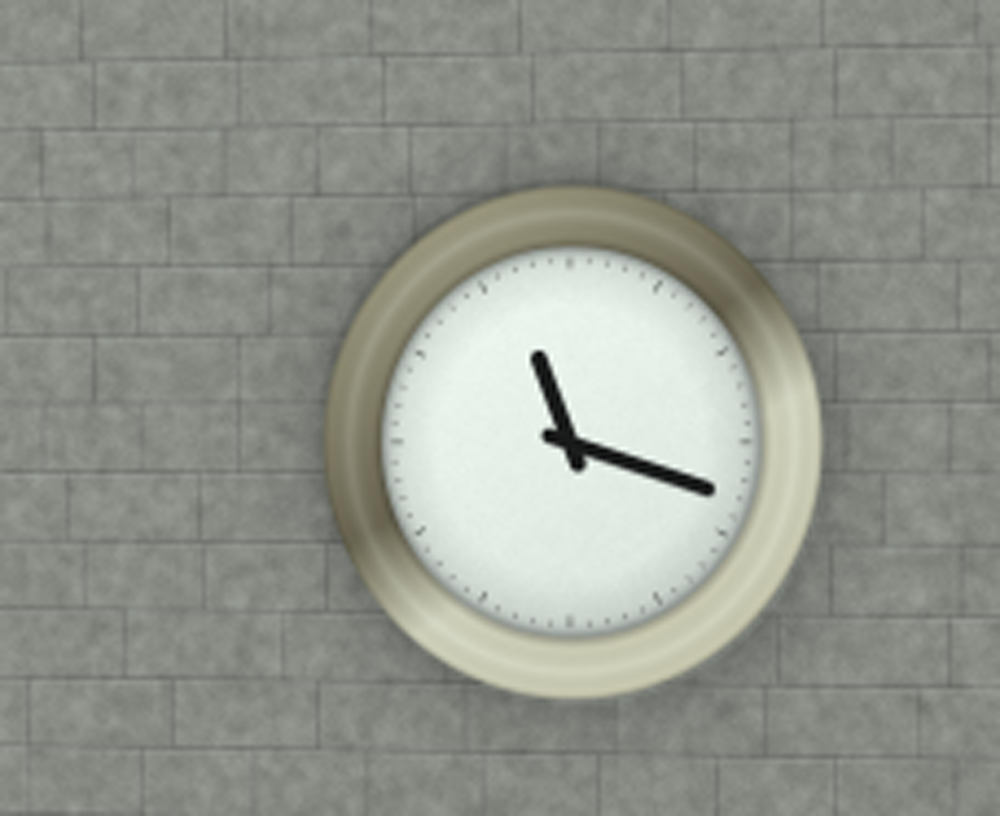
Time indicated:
11h18
